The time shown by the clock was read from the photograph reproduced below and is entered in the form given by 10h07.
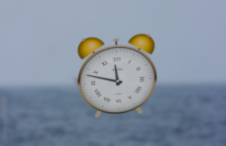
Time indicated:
11h48
